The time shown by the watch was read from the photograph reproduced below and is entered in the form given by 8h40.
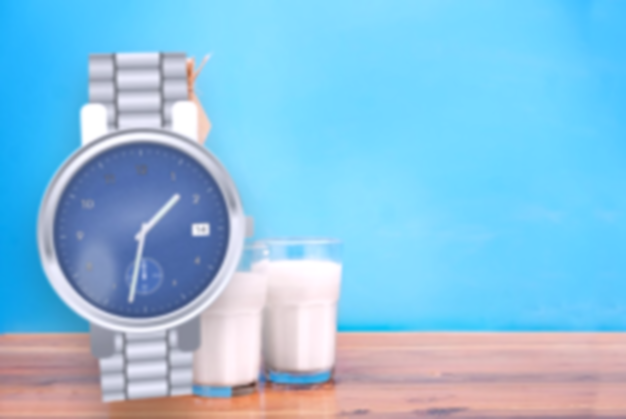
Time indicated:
1h32
